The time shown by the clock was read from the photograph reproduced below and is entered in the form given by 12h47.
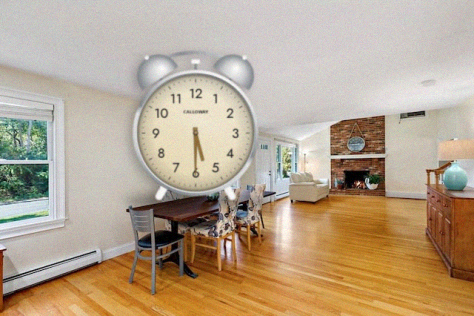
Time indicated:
5h30
